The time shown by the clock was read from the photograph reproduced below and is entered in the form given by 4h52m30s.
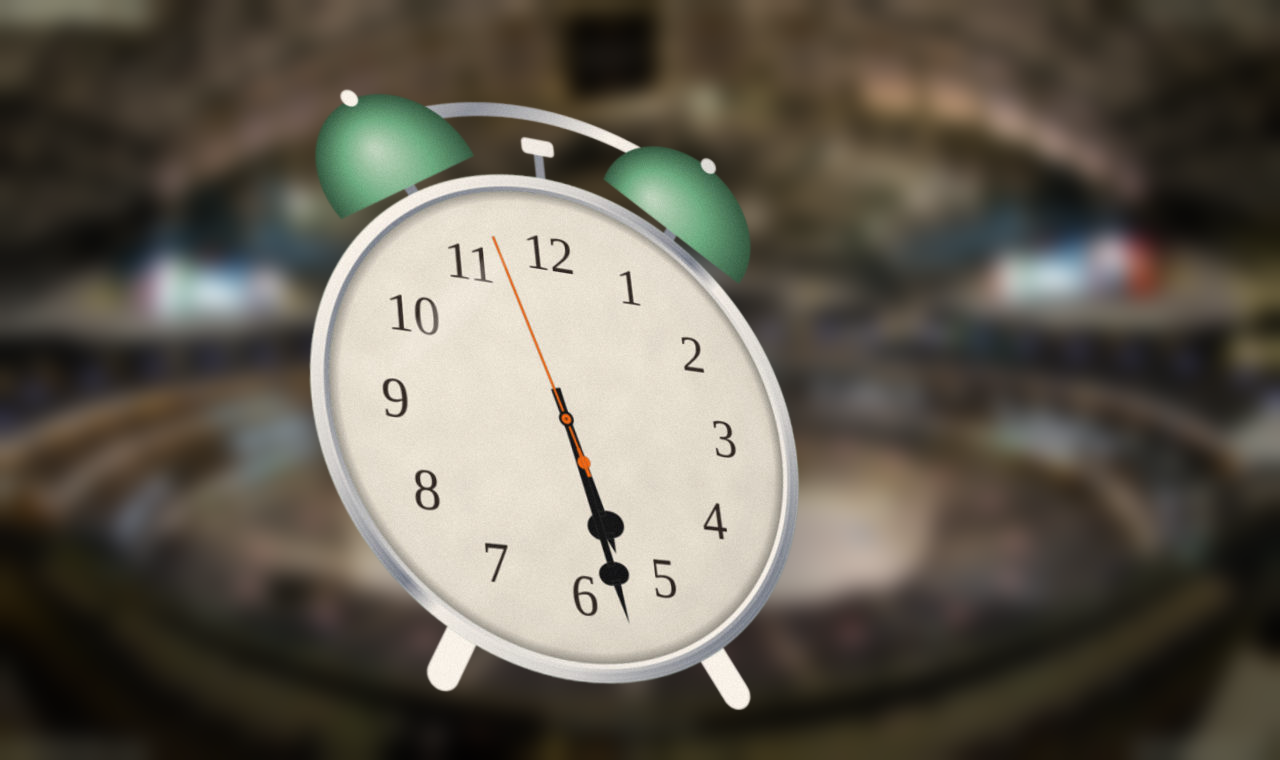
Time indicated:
5h27m57s
